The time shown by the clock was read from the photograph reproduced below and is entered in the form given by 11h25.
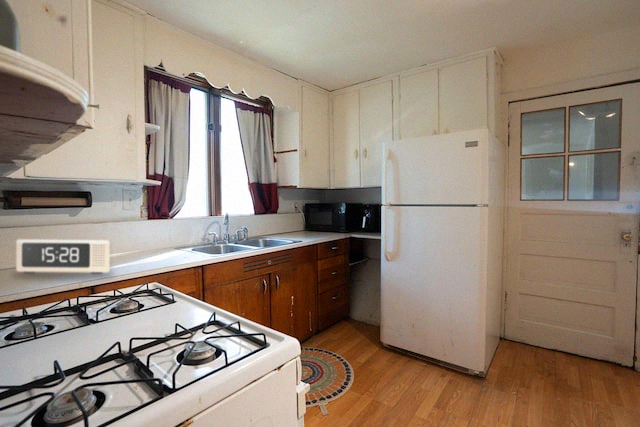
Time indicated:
15h28
